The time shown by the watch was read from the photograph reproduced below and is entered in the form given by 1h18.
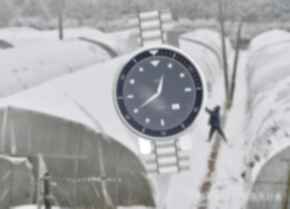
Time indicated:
12h40
